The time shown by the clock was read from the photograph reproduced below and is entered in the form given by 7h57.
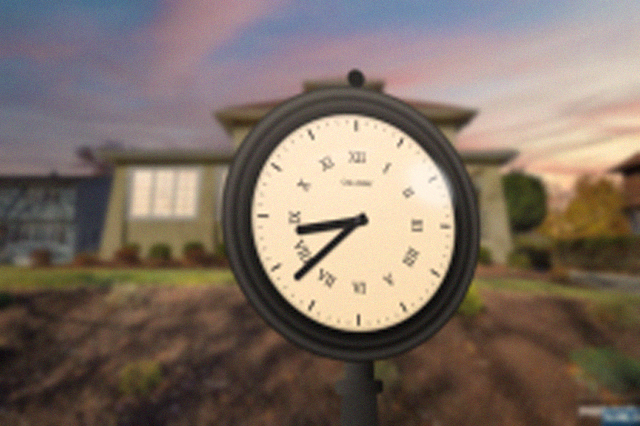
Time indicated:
8h38
